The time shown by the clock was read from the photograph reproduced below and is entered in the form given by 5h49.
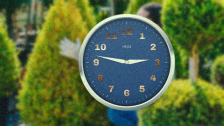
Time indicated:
2h47
